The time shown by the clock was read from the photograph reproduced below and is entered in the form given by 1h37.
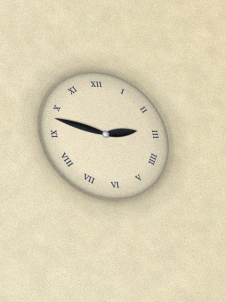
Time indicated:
2h48
